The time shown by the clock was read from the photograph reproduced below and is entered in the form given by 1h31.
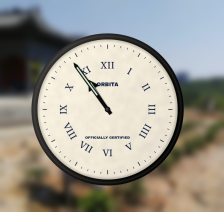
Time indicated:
10h54
